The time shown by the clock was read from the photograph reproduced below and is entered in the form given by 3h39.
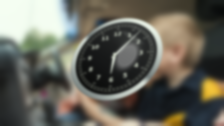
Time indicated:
6h07
